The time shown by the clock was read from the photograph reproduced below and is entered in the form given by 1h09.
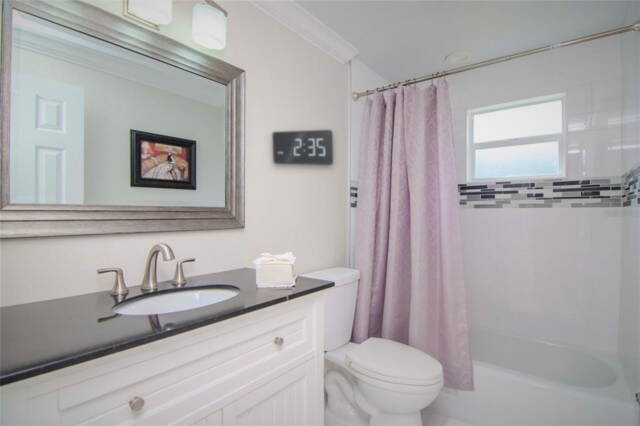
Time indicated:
2h35
